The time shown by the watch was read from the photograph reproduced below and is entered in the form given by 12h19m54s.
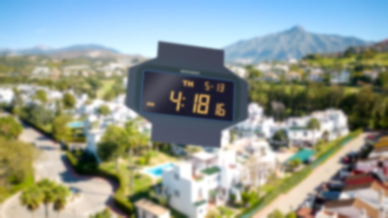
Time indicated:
4h18m16s
